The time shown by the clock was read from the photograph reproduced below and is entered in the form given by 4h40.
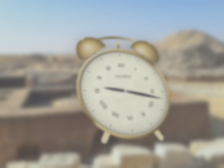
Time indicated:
9h17
